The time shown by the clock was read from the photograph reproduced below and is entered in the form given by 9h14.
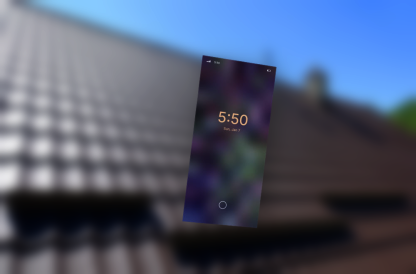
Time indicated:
5h50
